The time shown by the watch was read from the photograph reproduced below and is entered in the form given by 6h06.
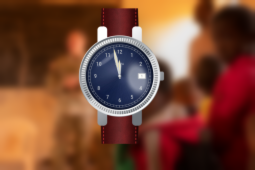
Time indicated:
11h58
